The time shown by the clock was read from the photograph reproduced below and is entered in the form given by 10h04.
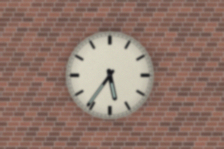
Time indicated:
5h36
